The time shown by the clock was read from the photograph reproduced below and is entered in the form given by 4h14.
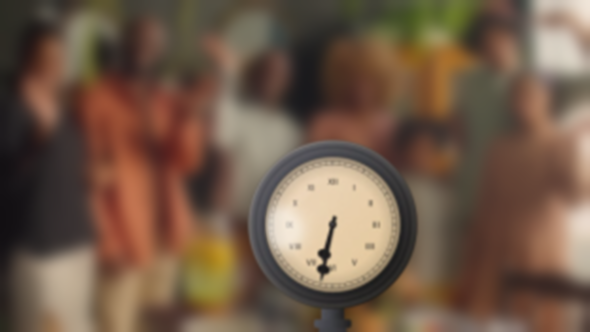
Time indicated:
6h32
